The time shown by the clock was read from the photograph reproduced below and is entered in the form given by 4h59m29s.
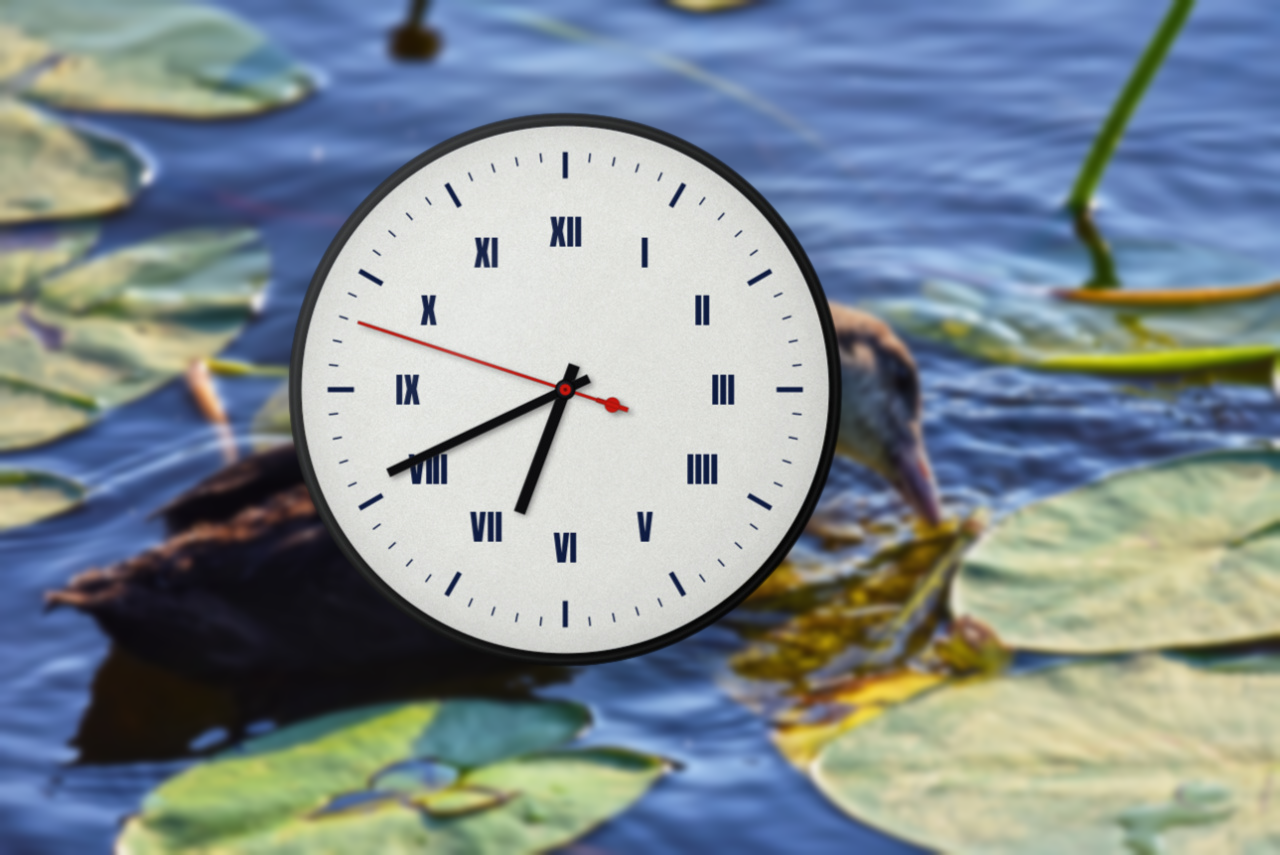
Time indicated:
6h40m48s
